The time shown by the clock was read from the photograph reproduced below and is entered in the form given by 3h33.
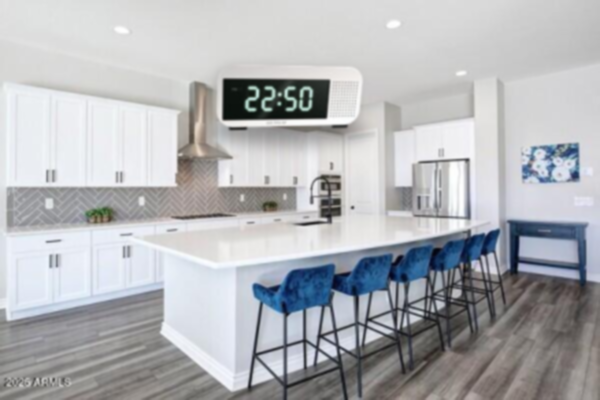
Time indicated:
22h50
